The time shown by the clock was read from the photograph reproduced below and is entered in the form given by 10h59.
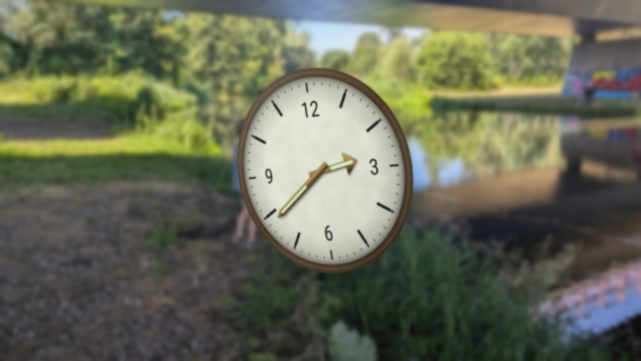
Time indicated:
2h39
